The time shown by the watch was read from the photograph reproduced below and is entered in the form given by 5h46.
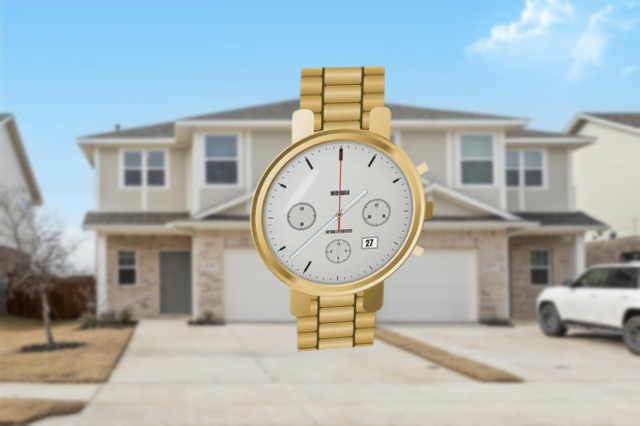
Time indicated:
1h38
